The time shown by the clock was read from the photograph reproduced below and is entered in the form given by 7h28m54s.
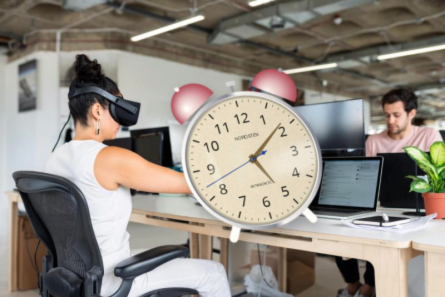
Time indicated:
5h08m42s
